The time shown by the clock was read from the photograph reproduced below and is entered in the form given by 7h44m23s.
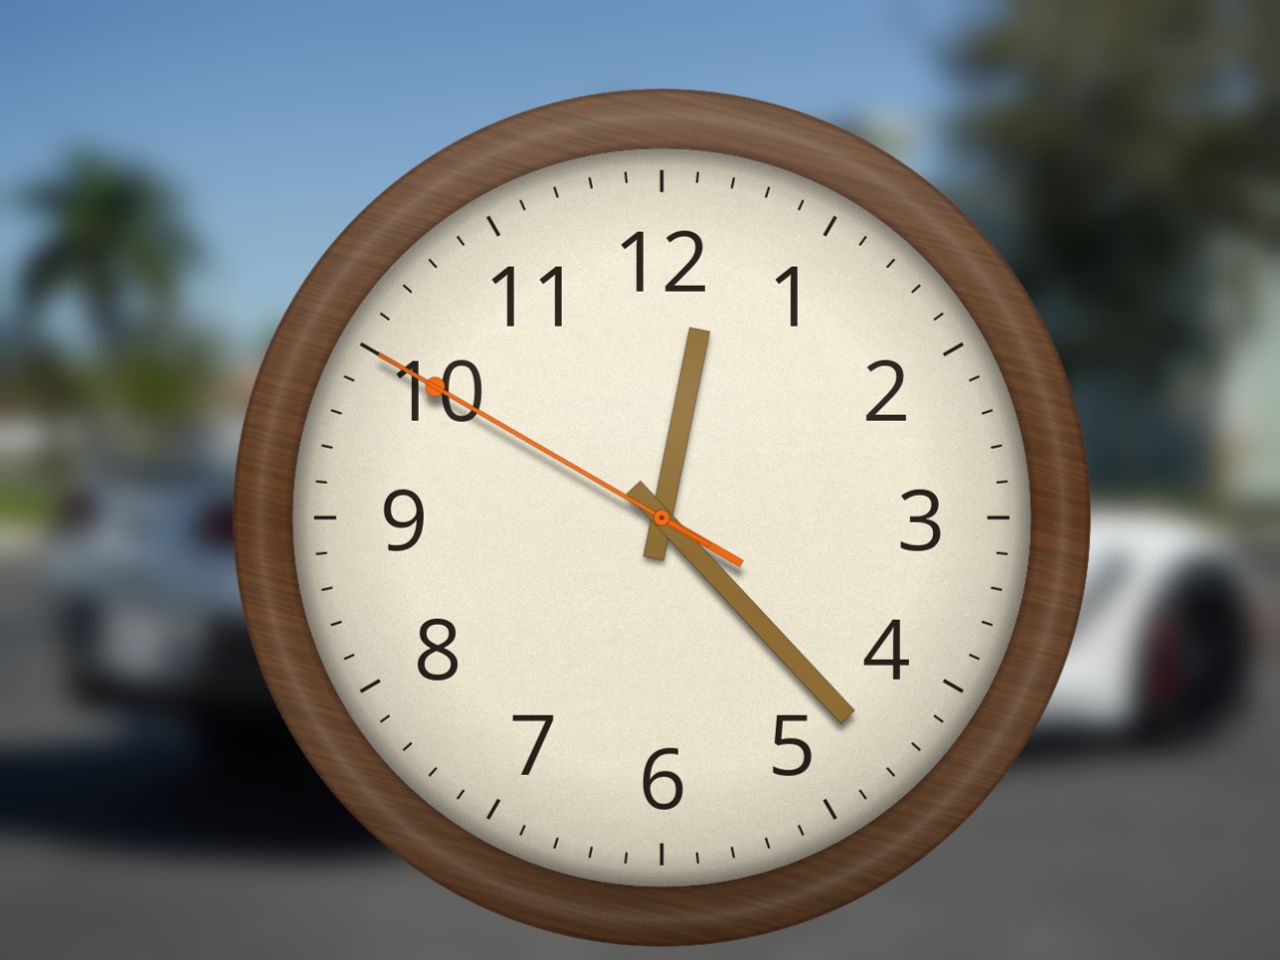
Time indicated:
12h22m50s
